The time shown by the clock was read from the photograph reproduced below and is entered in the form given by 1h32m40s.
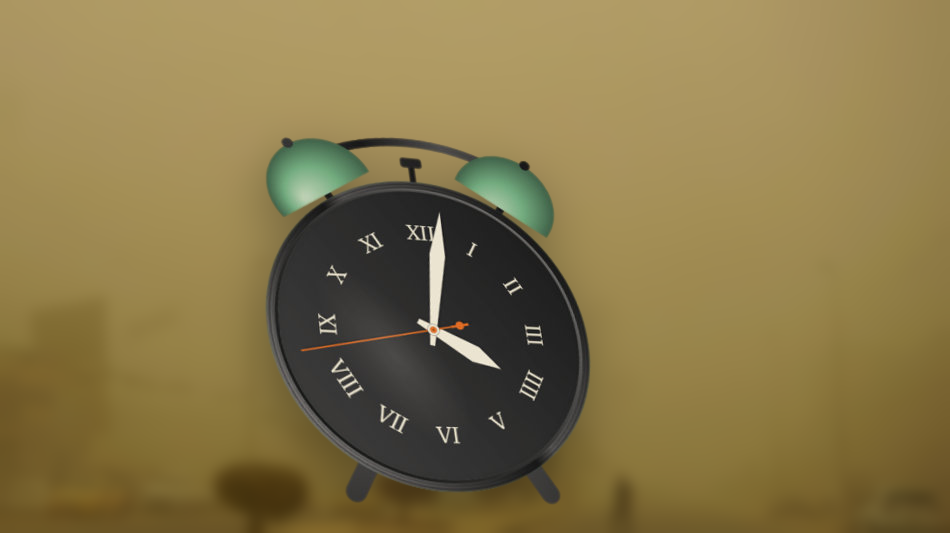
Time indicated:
4h01m43s
